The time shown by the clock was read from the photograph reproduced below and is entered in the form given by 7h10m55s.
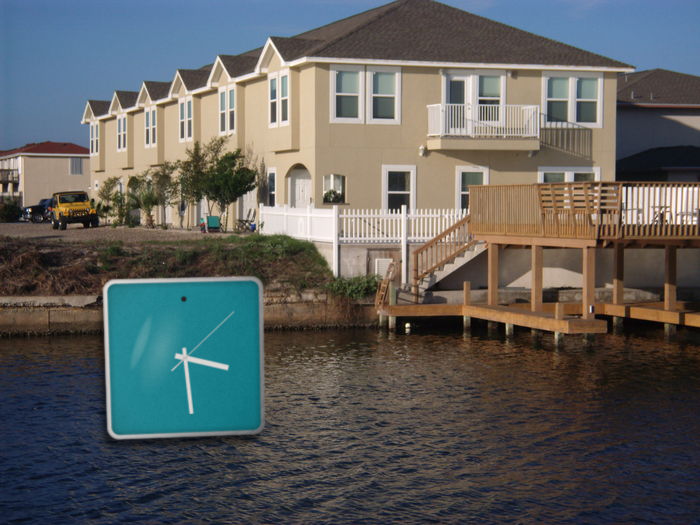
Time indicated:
3h29m08s
